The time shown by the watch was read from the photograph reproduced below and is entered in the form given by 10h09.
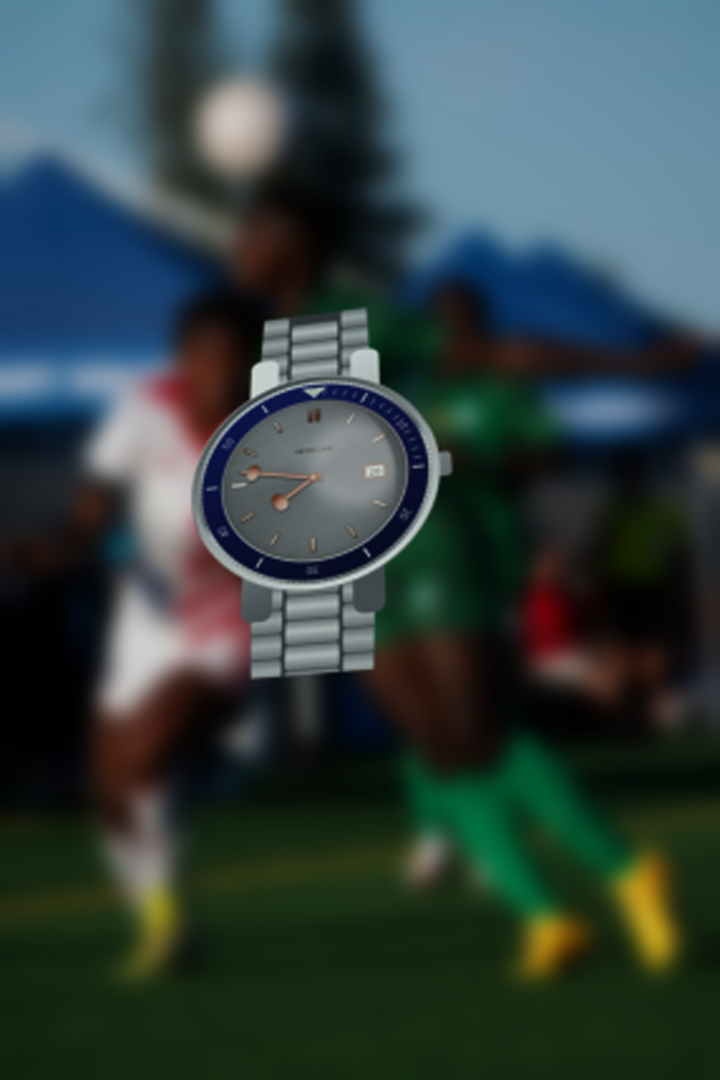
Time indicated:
7h47
